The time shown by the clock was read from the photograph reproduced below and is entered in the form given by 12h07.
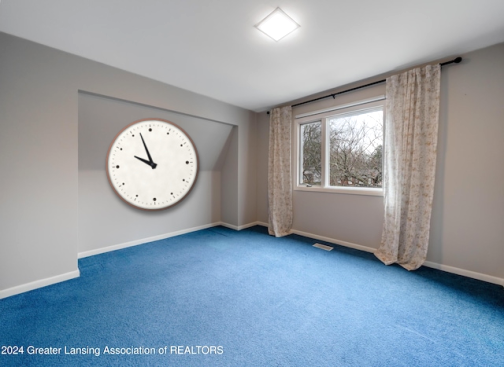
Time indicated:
9h57
